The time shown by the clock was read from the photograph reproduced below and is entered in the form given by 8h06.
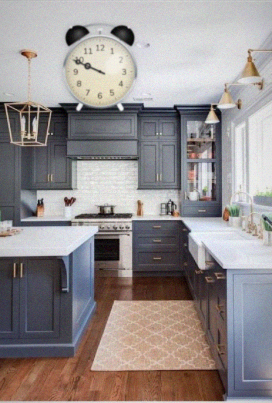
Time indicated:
9h49
